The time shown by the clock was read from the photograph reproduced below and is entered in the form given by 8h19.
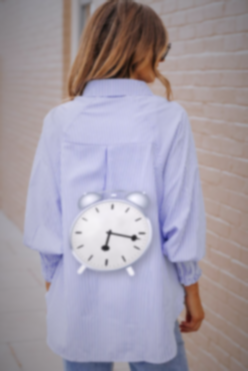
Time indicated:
6h17
